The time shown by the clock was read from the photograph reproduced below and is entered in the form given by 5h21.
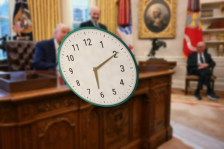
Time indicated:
6h10
